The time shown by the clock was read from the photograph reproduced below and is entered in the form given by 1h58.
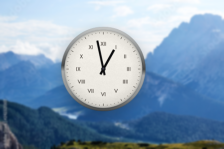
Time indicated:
12h58
